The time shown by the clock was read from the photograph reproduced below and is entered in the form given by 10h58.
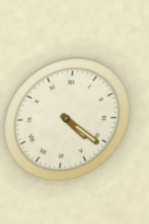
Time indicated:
4h21
